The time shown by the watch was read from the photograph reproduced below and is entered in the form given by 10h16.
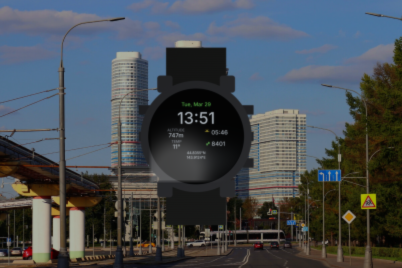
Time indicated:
13h51
